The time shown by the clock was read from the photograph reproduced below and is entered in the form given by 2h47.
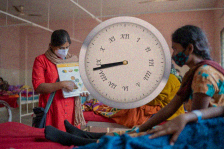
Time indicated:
8h43
